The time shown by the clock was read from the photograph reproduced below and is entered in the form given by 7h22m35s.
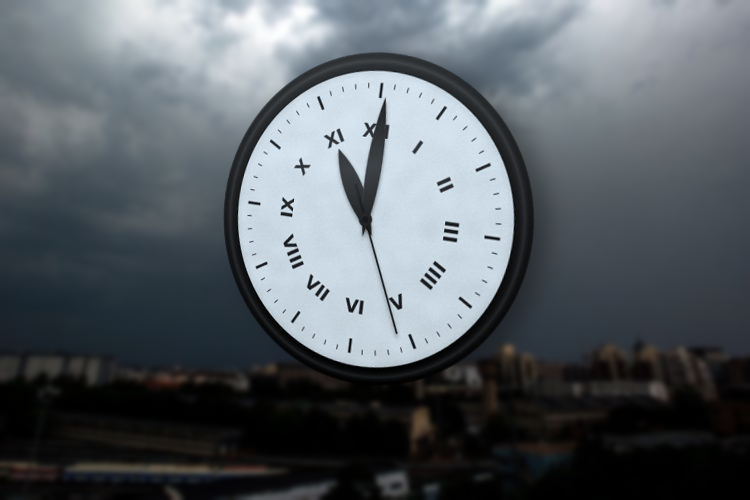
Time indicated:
11h00m26s
